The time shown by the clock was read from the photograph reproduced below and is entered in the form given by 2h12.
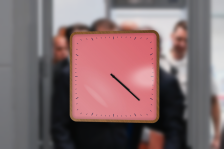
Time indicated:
4h22
